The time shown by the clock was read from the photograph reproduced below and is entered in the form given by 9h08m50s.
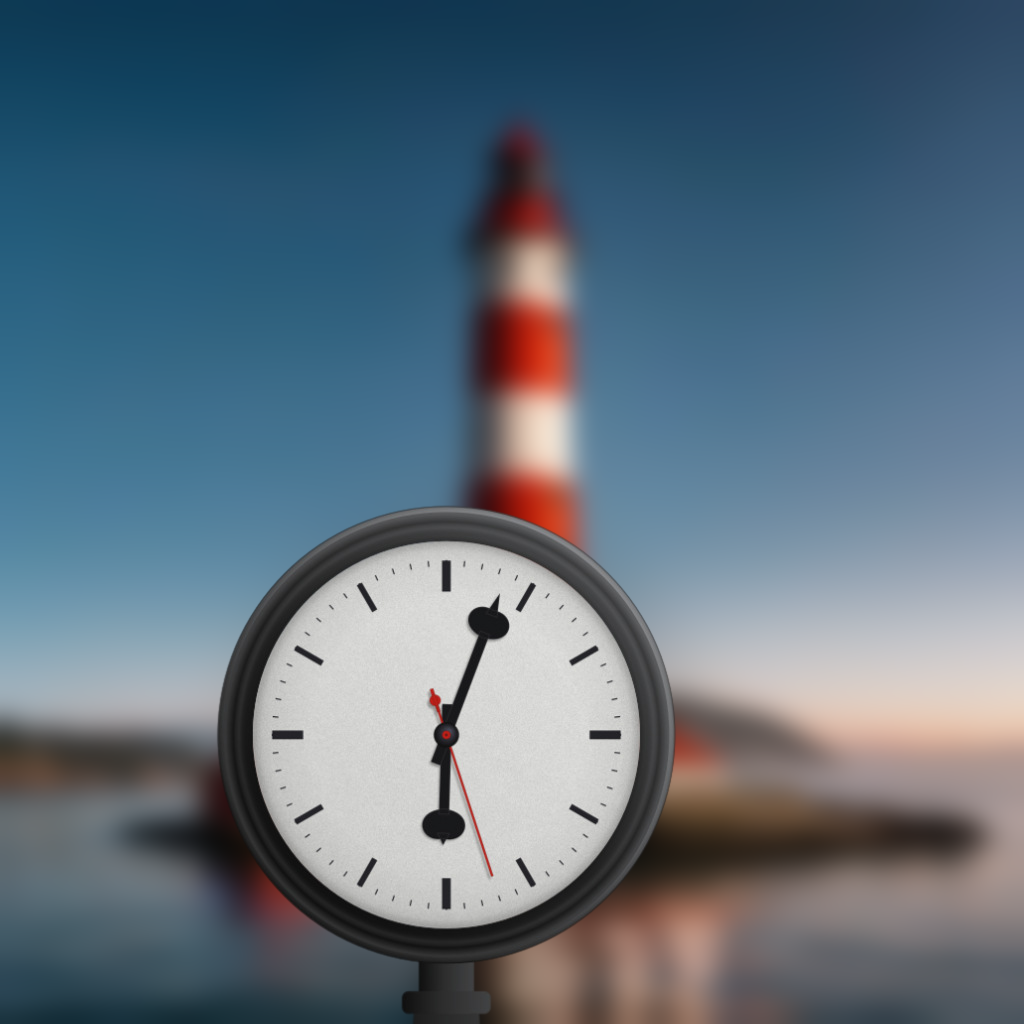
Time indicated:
6h03m27s
